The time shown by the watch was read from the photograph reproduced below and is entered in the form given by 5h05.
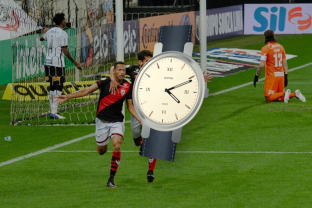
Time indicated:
4h11
